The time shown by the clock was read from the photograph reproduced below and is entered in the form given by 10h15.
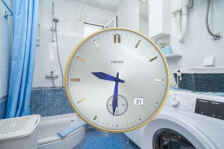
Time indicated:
9h31
